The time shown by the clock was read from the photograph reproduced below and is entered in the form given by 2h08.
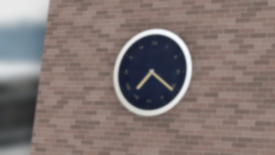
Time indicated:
7h21
